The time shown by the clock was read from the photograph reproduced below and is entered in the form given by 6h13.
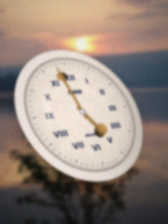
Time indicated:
4h58
